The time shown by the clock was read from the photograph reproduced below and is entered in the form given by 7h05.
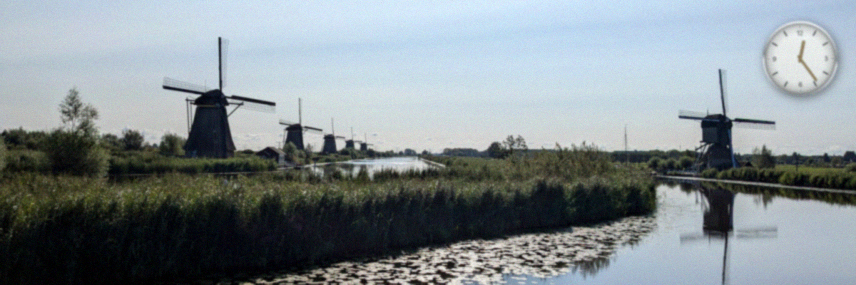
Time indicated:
12h24
